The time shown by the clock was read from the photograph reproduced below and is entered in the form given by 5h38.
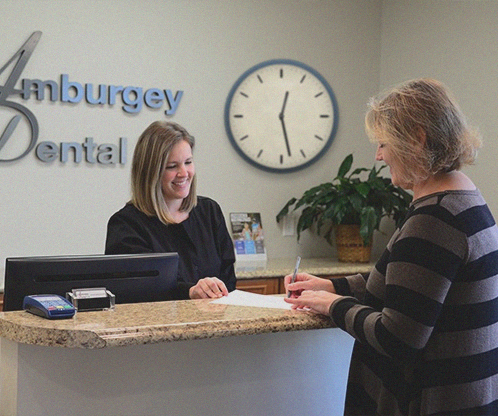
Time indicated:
12h28
